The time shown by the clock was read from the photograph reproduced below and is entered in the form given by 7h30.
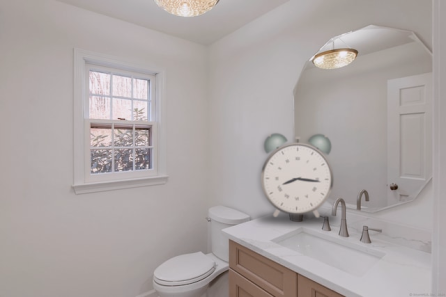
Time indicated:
8h16
